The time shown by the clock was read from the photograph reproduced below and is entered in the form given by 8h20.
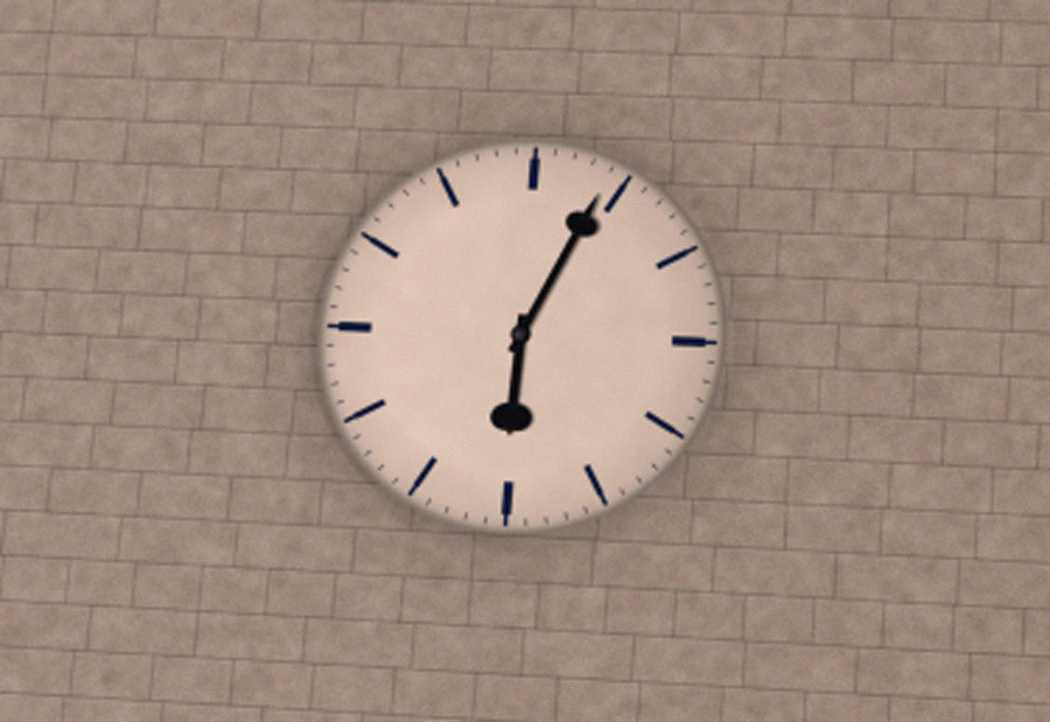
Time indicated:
6h04
